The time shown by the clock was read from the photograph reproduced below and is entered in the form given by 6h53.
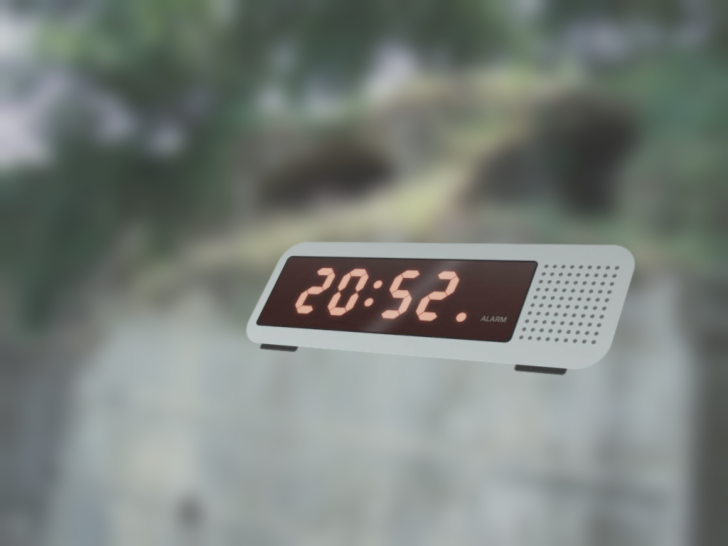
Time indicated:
20h52
